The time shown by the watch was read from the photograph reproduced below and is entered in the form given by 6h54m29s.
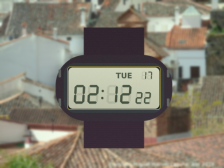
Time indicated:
2h12m22s
